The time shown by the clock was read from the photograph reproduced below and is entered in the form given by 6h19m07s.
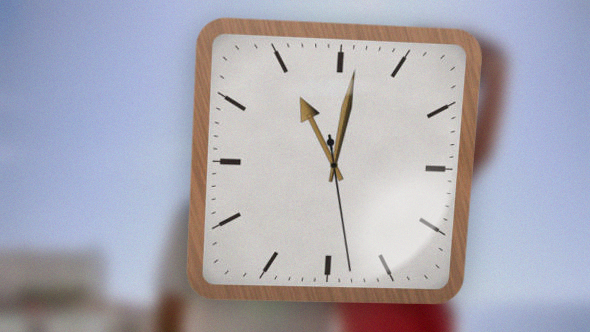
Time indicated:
11h01m28s
